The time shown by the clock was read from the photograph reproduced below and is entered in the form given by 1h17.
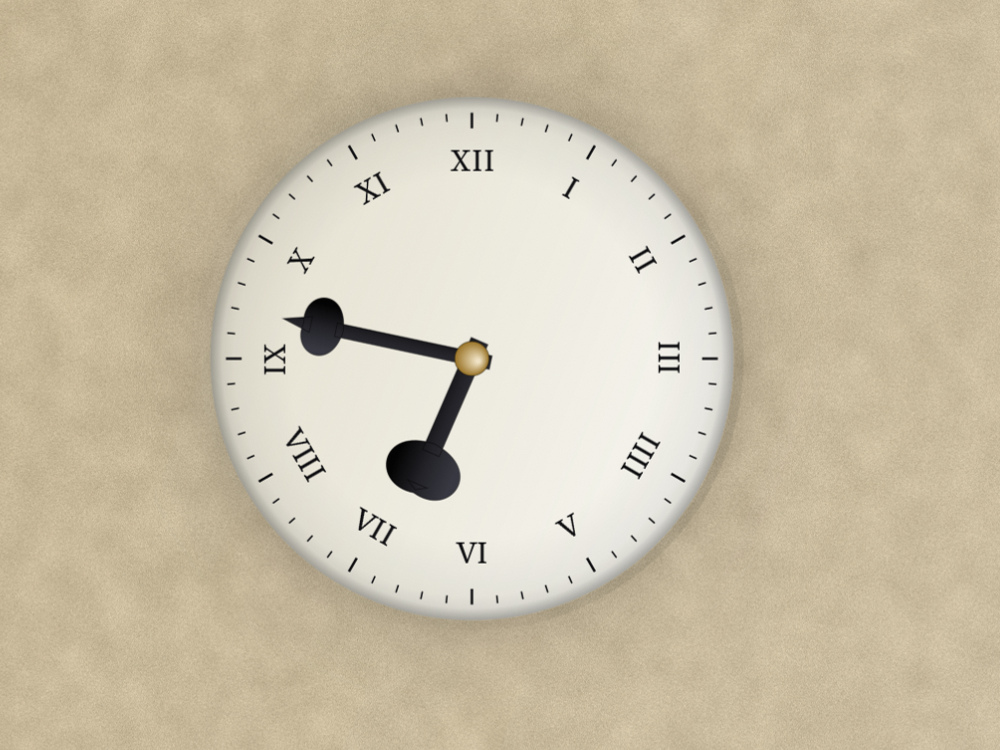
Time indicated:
6h47
